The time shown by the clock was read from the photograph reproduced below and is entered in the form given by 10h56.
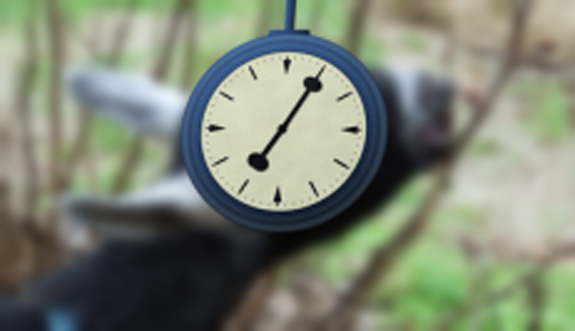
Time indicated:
7h05
